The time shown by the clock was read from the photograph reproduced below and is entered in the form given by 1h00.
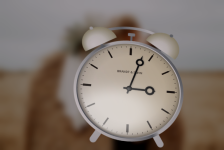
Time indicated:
3h03
